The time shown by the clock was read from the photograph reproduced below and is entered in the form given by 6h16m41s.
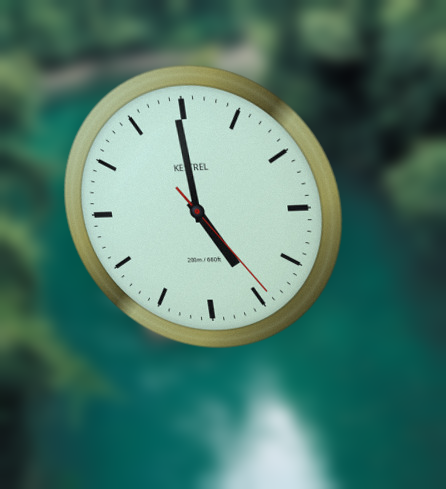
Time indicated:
4h59m24s
